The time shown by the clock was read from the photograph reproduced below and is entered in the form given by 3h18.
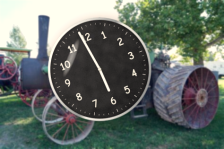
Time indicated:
5h59
